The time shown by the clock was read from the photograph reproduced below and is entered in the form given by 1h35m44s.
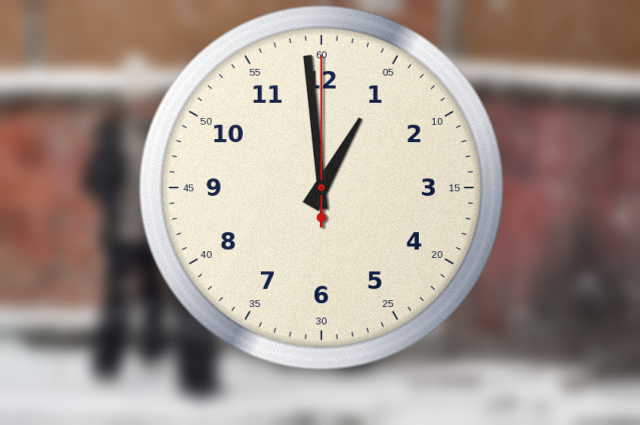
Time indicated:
12h59m00s
